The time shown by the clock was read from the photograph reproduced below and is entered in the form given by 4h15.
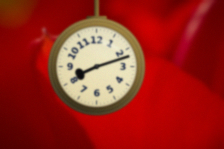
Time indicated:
8h12
